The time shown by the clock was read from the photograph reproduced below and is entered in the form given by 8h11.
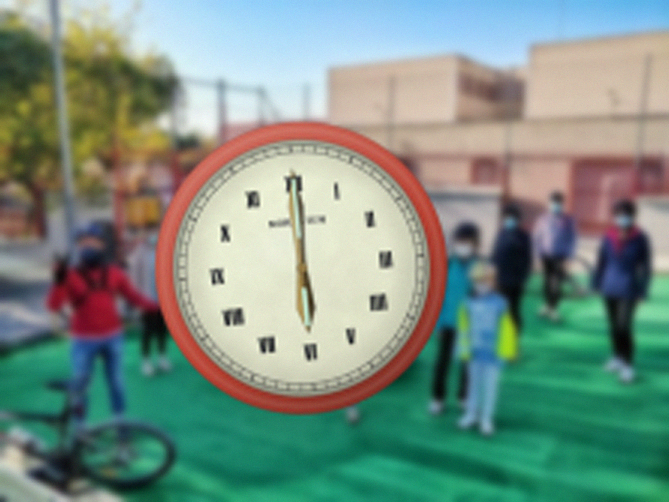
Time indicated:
6h00
